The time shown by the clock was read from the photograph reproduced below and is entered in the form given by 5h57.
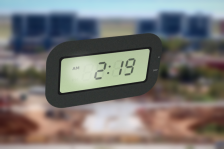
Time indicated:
2h19
